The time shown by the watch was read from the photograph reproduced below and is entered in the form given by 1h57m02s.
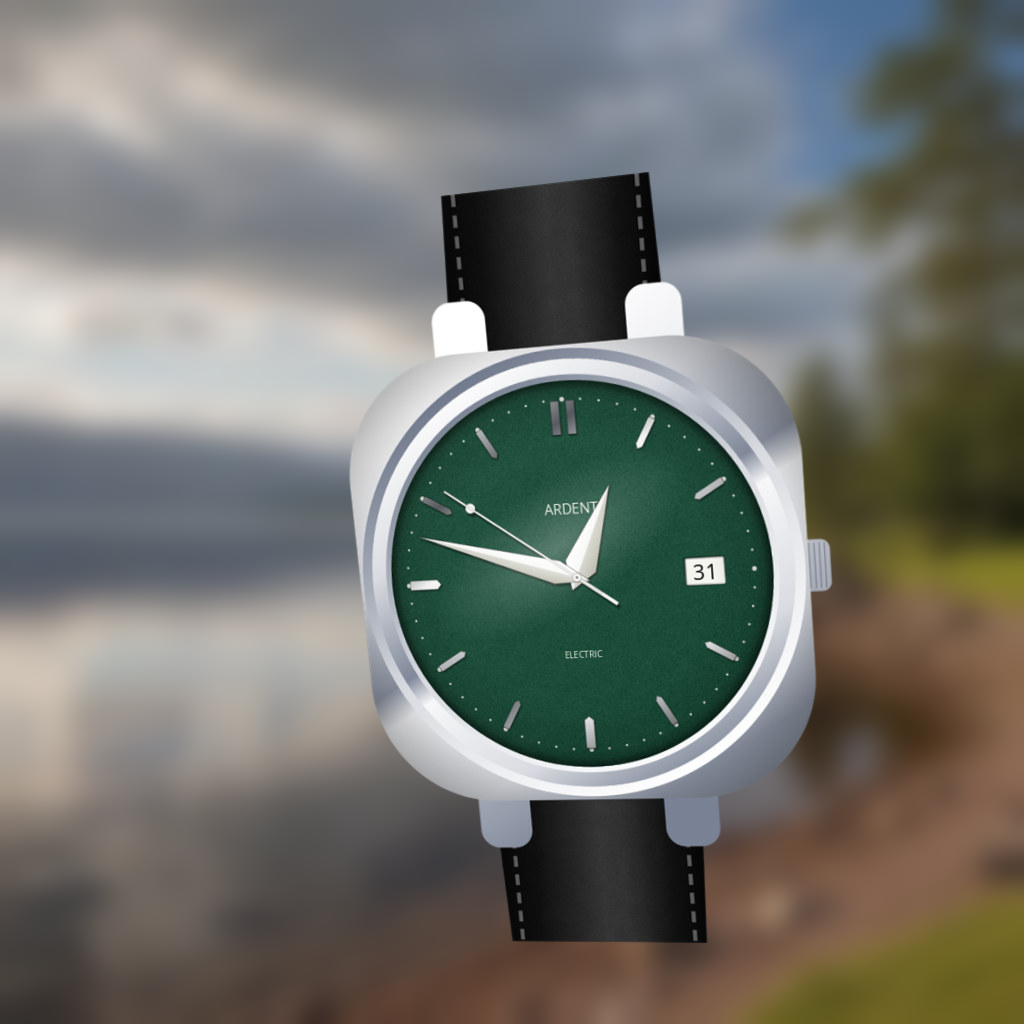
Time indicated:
12h47m51s
